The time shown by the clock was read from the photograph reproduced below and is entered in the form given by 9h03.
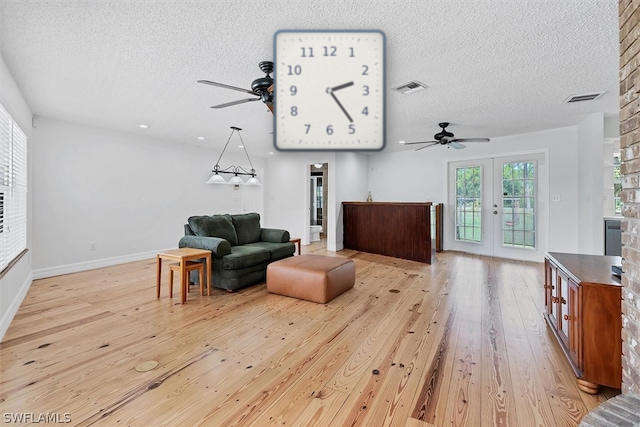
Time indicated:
2h24
